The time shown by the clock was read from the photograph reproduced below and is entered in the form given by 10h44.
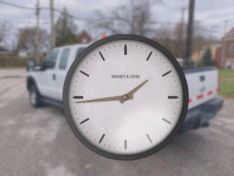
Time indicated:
1h44
